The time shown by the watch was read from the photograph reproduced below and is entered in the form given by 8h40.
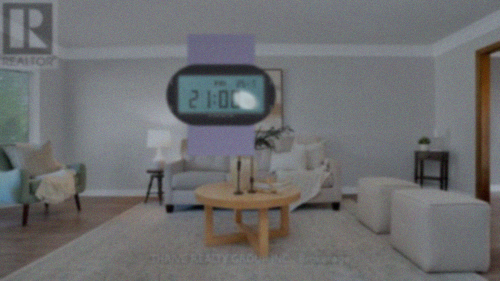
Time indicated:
21h00
